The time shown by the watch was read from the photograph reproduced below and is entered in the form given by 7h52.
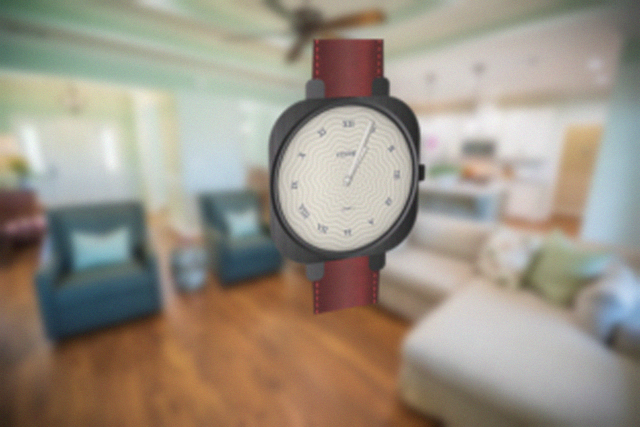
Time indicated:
1h04
